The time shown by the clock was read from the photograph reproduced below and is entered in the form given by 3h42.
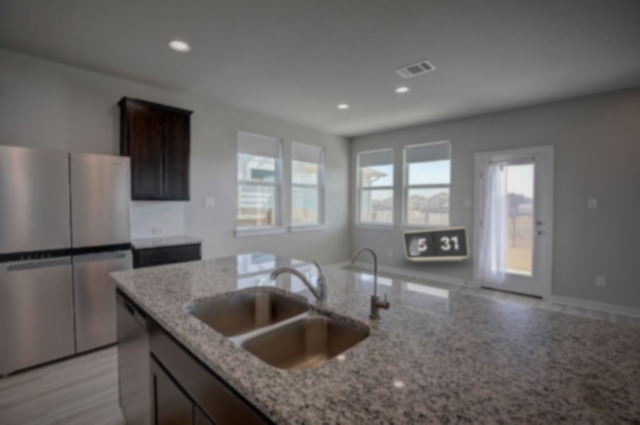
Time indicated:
5h31
